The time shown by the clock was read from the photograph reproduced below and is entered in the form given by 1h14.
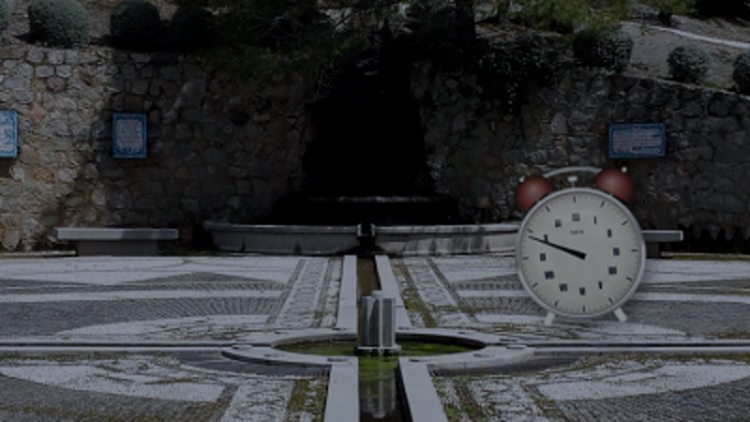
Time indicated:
9h49
